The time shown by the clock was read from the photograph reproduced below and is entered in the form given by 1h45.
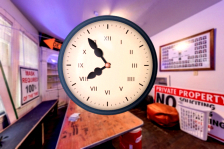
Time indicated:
7h54
